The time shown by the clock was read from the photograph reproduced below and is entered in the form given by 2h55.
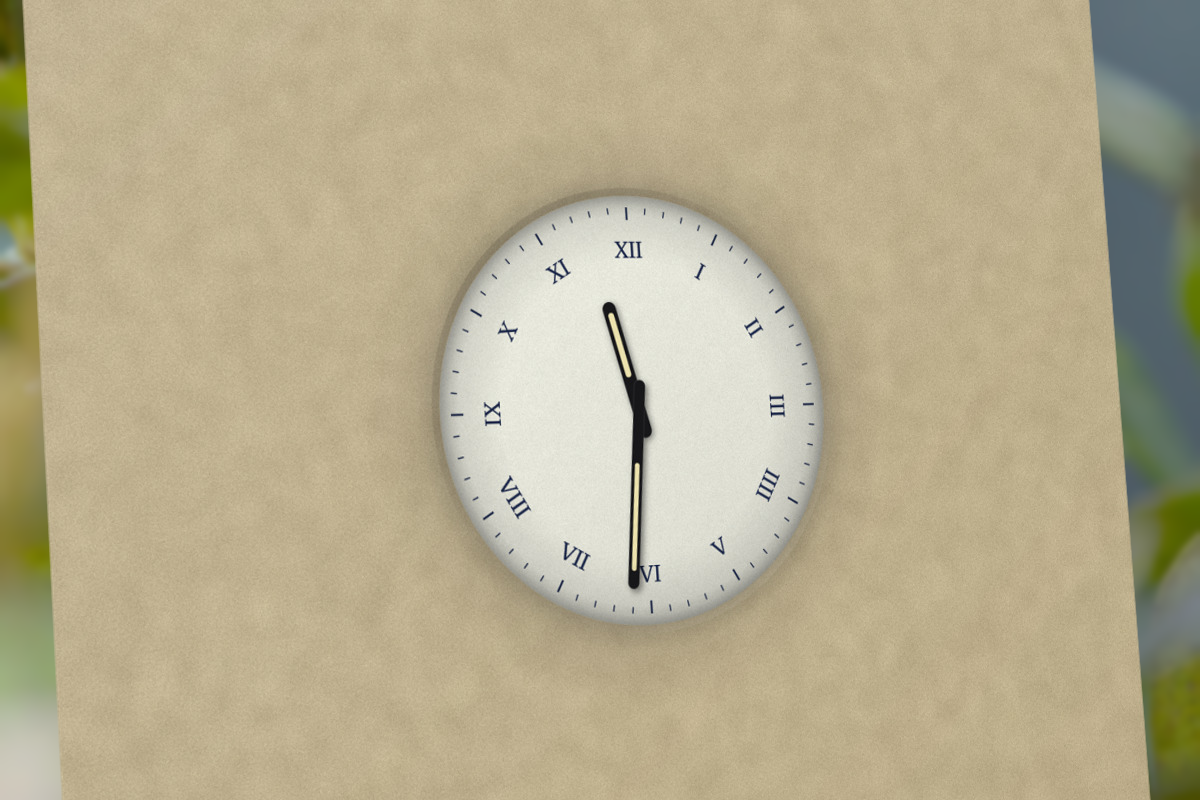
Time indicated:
11h31
